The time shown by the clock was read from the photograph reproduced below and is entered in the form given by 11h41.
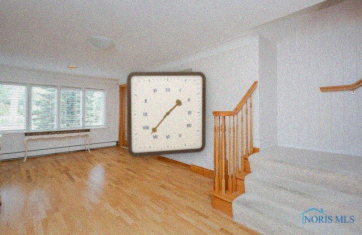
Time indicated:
1h37
